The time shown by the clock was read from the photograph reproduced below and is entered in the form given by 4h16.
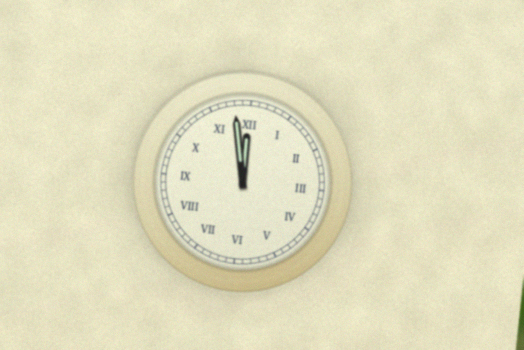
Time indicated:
11h58
